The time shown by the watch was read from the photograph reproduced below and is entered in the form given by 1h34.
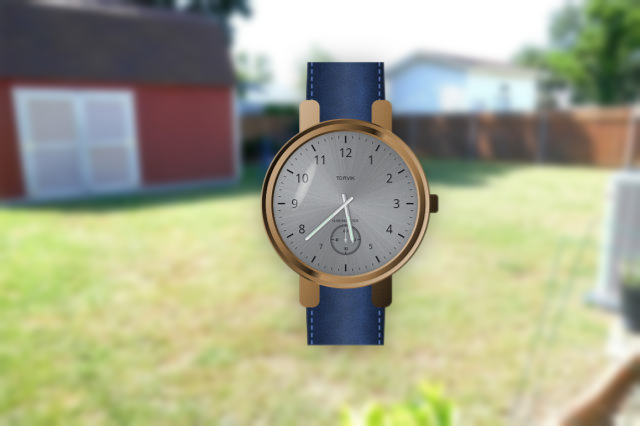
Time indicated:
5h38
